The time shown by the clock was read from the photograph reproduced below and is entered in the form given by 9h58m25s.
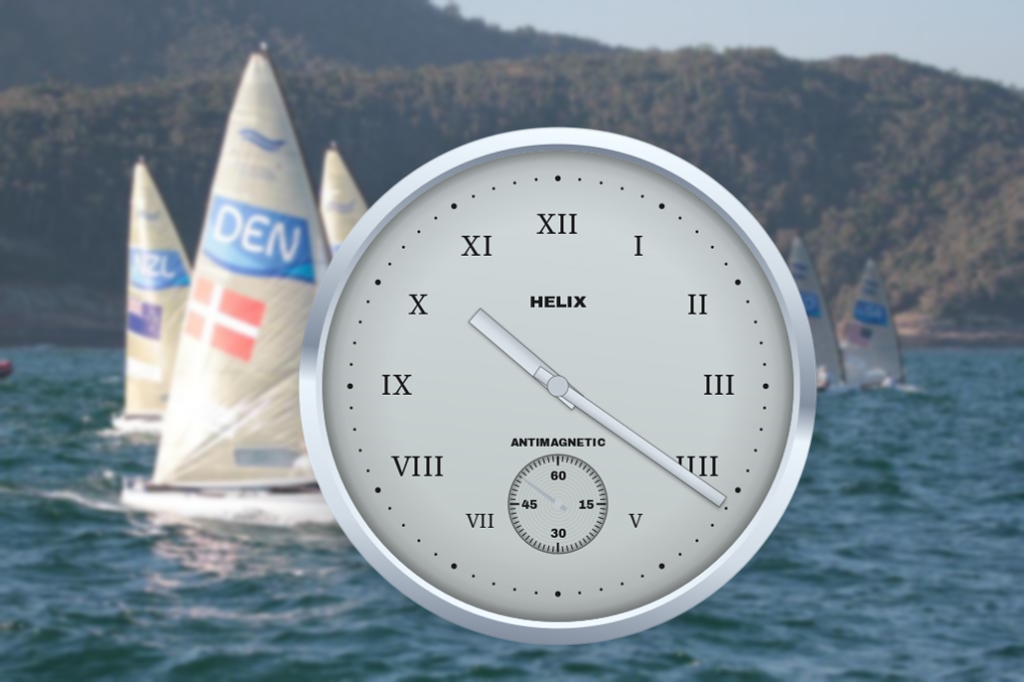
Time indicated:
10h20m51s
